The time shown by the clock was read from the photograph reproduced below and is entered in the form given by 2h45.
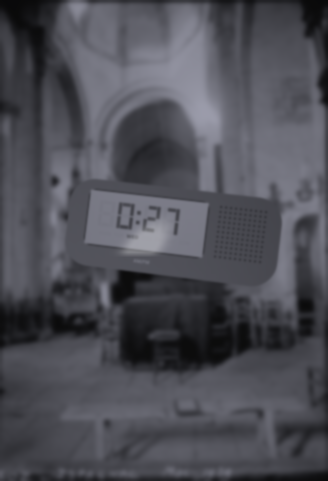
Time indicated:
0h27
